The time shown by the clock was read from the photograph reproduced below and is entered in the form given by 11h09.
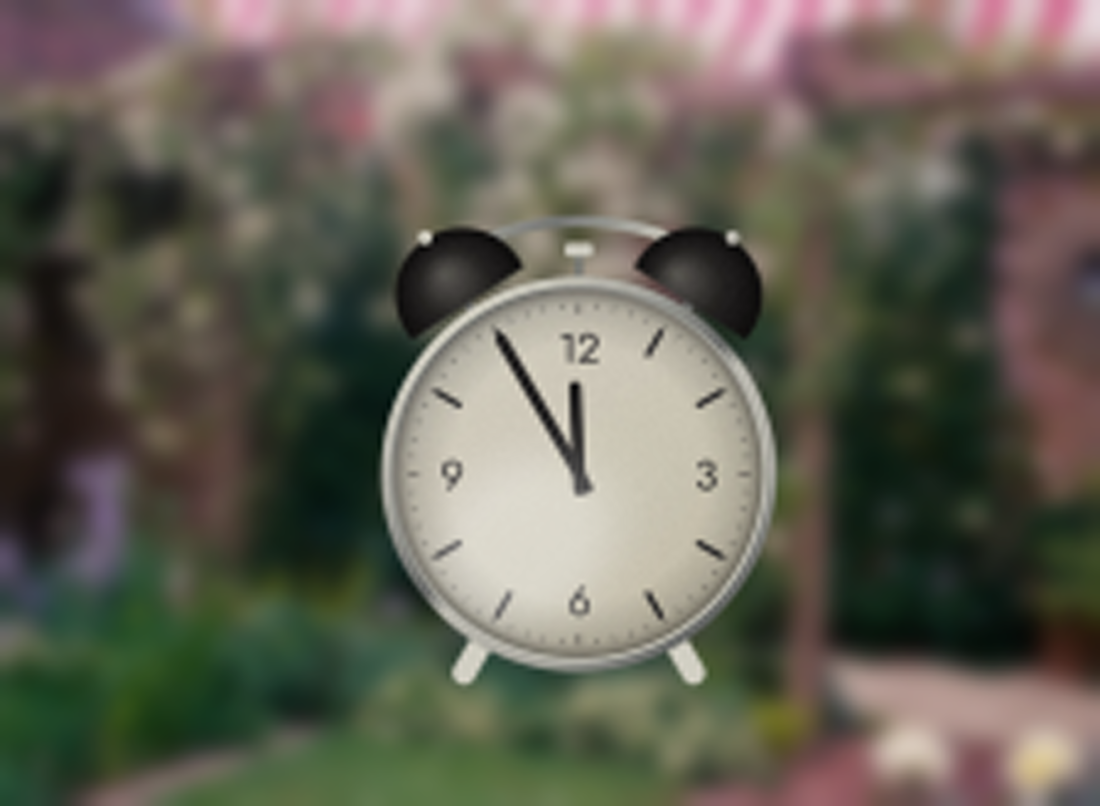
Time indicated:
11h55
